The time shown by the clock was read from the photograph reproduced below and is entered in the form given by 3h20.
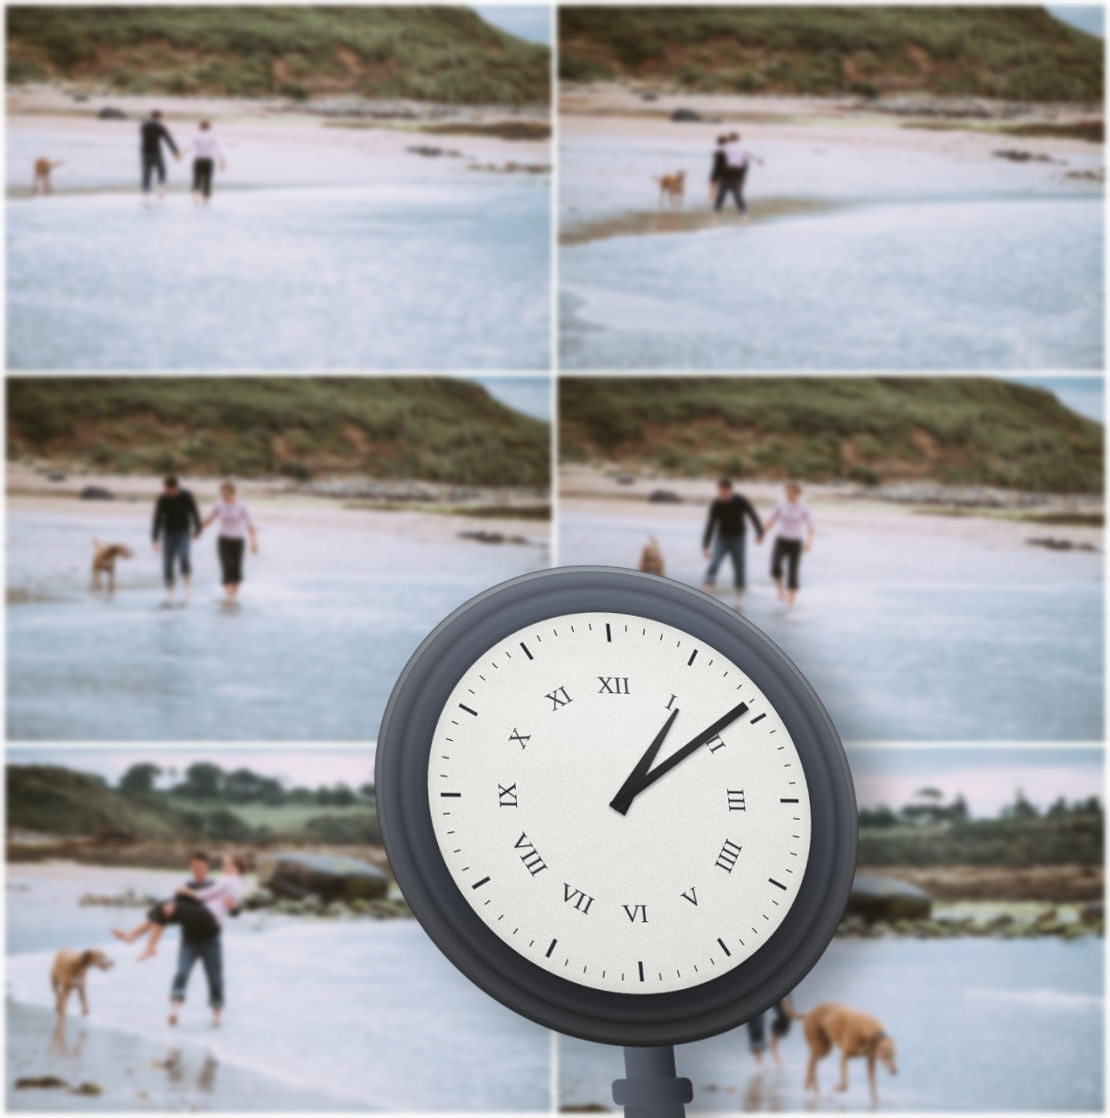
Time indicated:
1h09
